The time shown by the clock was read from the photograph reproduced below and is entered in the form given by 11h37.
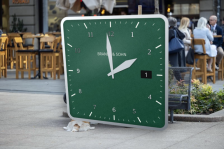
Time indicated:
1h59
